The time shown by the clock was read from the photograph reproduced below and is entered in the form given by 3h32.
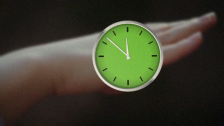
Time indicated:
11h52
